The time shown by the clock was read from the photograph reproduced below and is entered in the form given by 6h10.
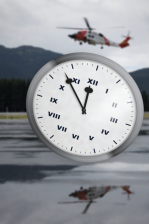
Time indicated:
11h53
